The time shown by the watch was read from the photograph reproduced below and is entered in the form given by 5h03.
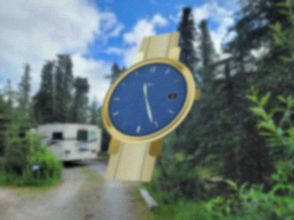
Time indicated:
11h26
